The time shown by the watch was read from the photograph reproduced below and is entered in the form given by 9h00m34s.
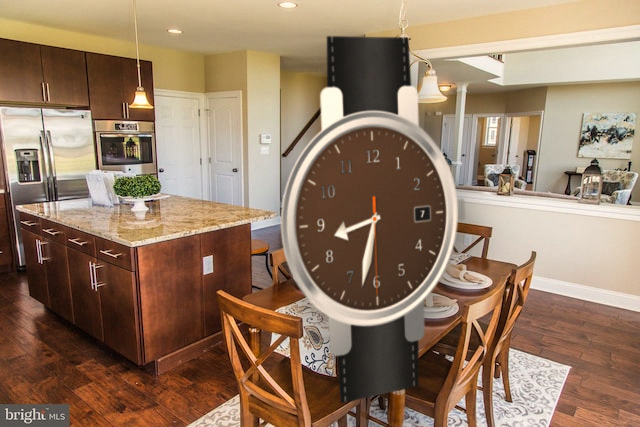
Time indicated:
8h32m30s
